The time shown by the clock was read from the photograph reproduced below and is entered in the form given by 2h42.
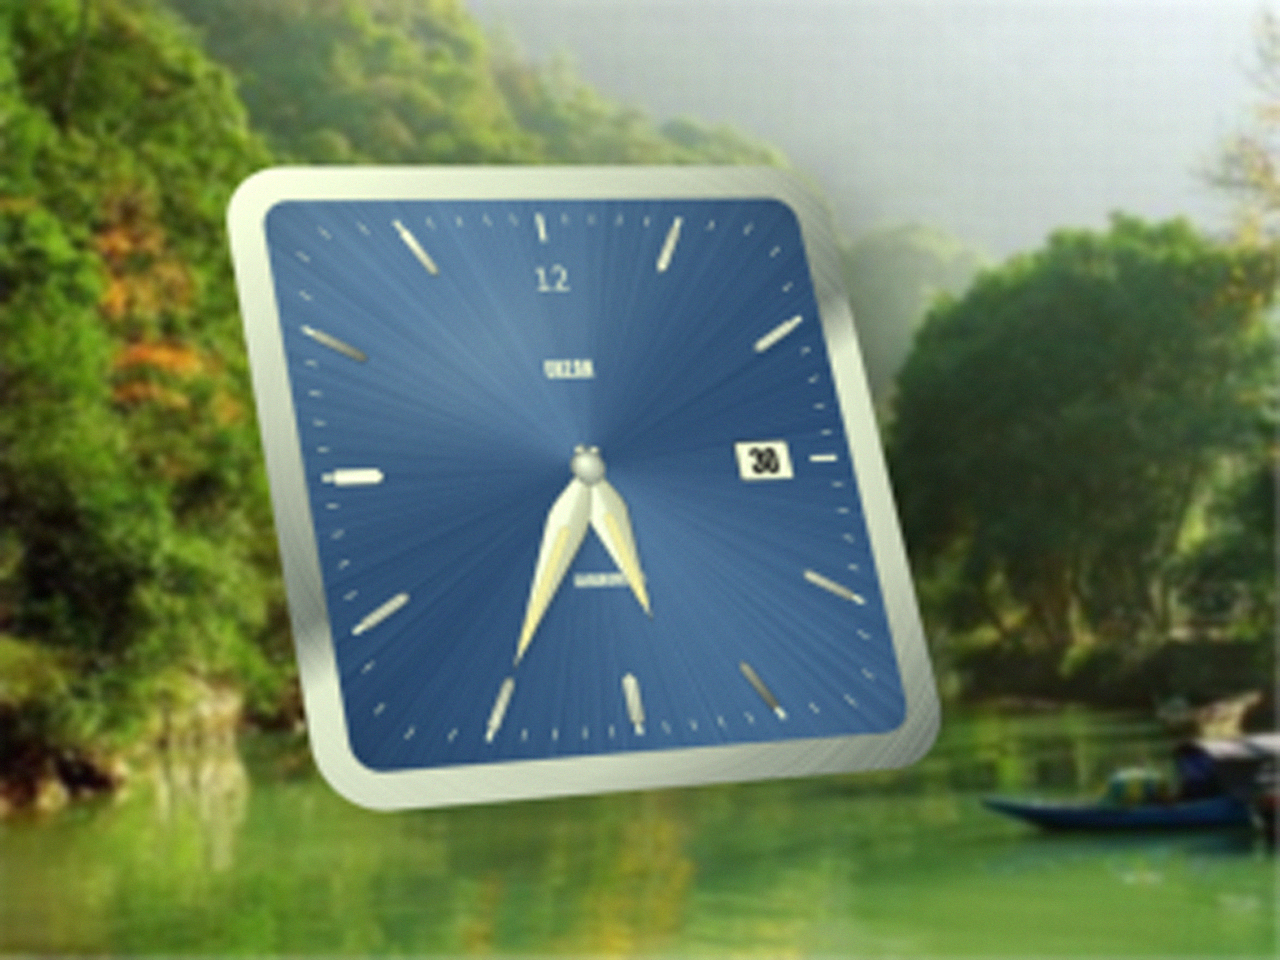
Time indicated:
5h35
